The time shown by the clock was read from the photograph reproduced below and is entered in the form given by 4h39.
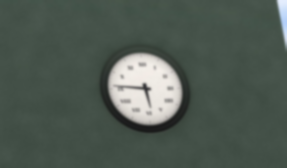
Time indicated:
5h46
